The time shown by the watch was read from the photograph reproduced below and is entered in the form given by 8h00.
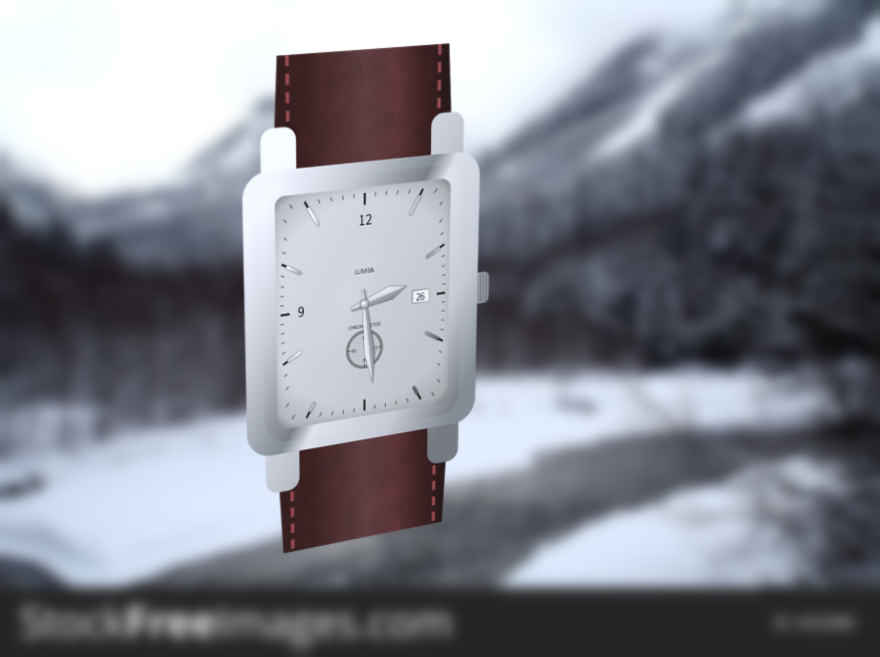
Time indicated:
2h29
